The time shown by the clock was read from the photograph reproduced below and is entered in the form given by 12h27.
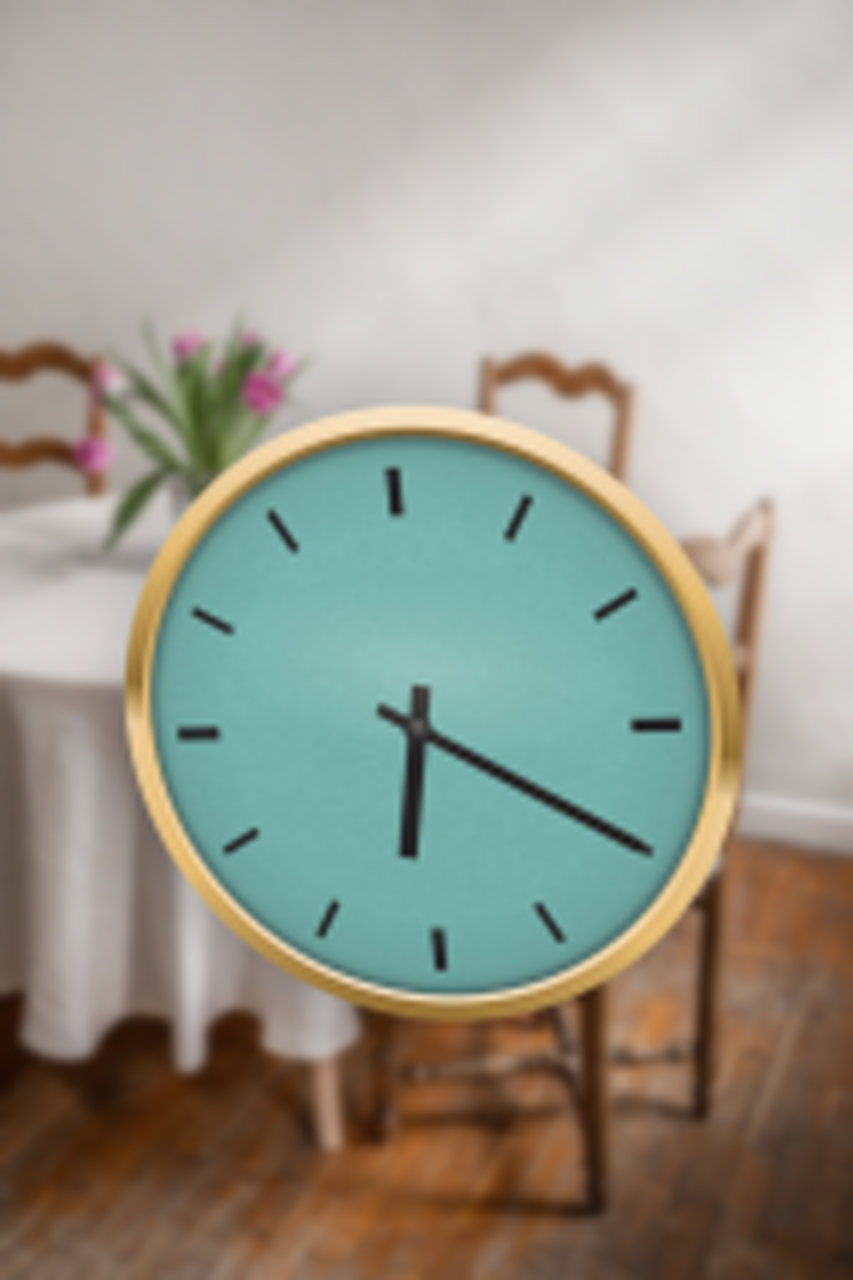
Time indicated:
6h20
